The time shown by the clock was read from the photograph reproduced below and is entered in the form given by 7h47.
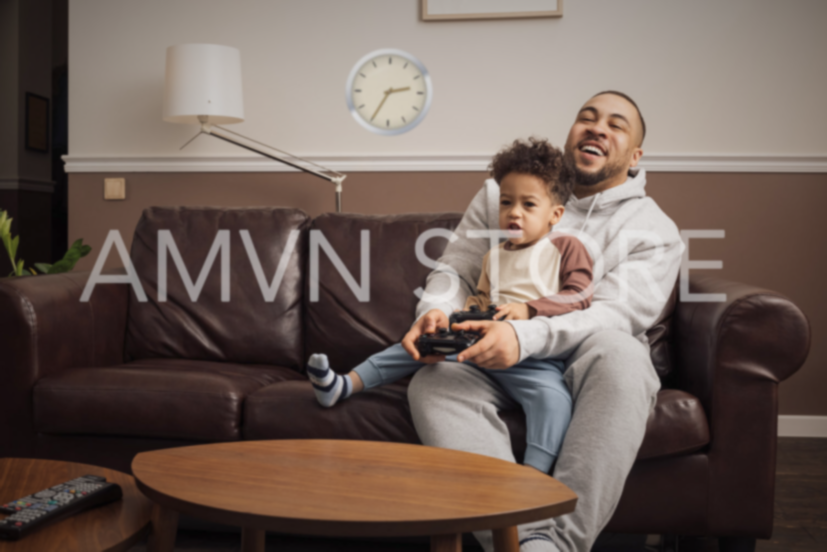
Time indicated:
2h35
